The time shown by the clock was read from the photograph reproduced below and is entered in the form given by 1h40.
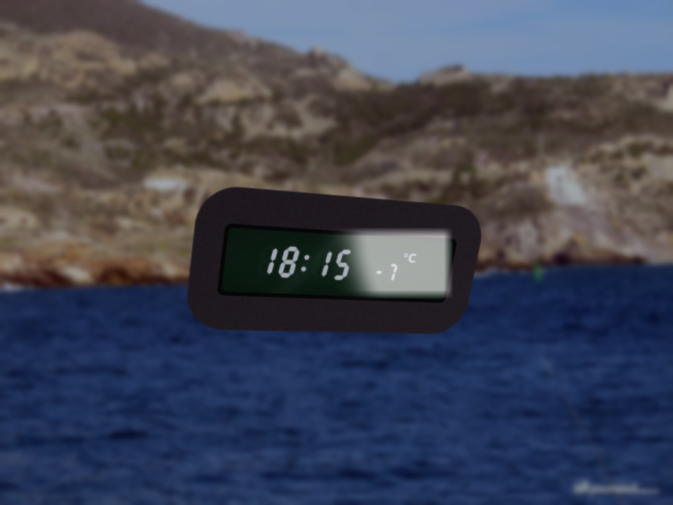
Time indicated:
18h15
